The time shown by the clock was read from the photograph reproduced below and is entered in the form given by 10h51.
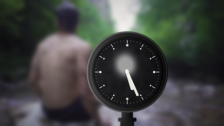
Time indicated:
5h26
